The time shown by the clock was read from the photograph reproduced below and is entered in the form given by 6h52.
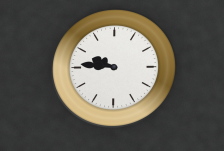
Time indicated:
9h46
